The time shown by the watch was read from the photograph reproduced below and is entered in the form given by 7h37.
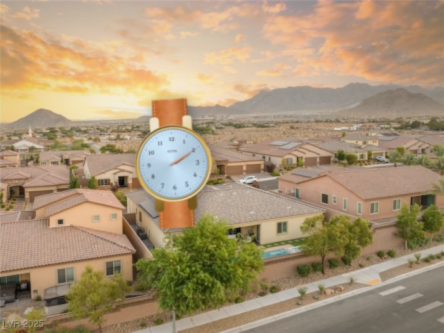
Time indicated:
2h10
